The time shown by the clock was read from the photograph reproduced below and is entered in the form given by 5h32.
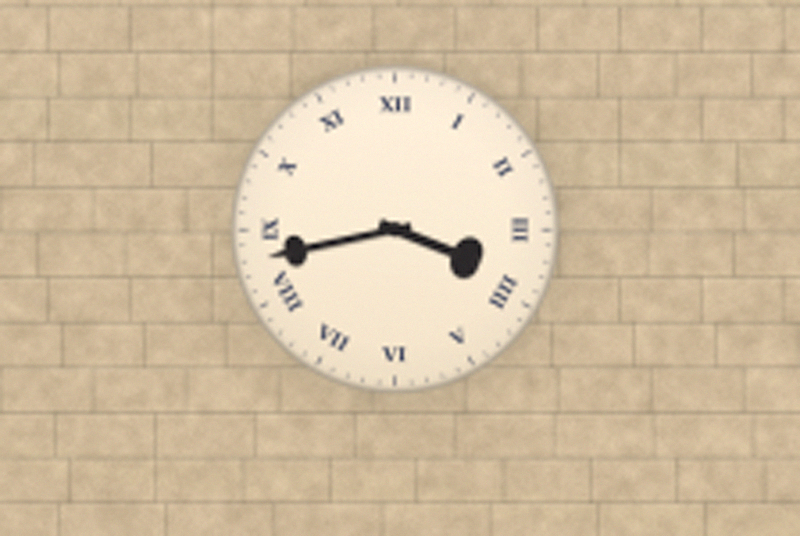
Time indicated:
3h43
